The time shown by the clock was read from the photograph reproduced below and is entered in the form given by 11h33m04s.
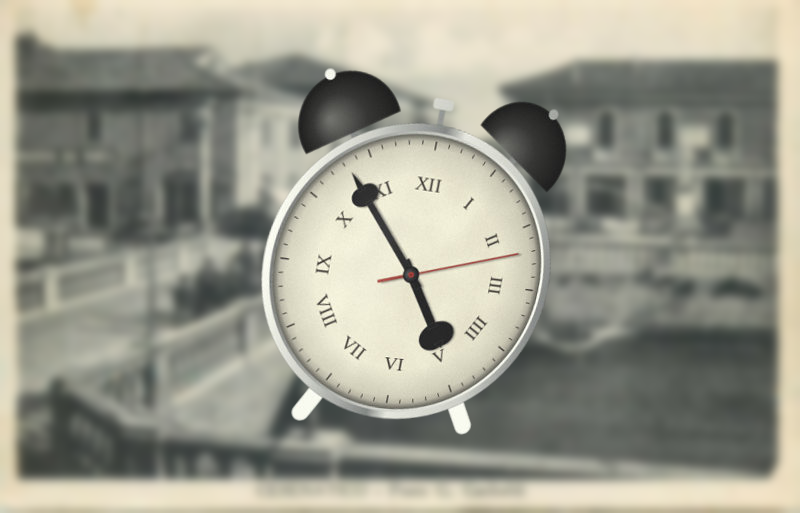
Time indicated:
4h53m12s
